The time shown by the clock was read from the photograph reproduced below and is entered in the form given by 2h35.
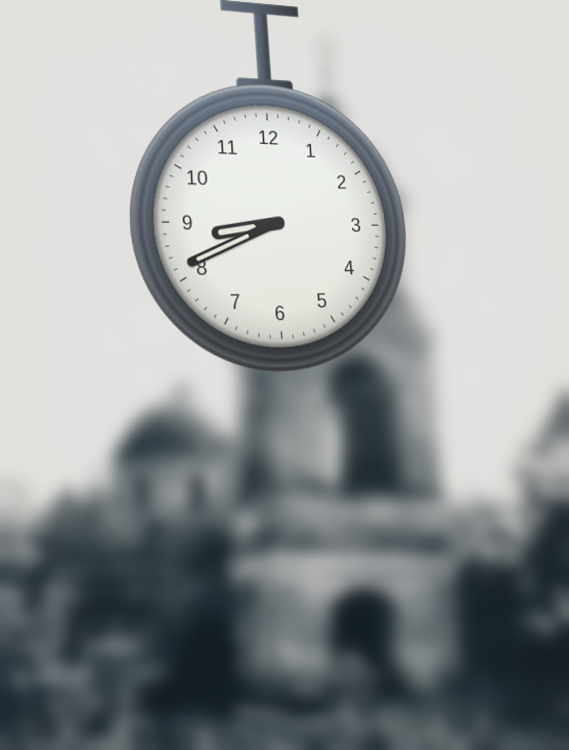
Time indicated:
8h41
